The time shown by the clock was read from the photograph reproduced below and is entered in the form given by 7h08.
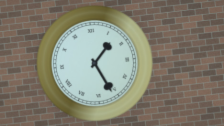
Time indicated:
1h26
